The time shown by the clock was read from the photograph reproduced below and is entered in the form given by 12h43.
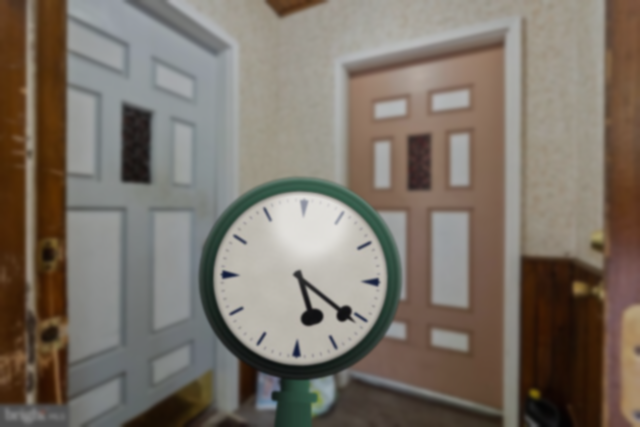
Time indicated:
5h21
